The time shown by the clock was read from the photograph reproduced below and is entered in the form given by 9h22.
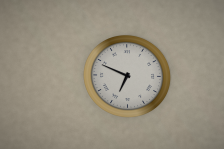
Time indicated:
6h49
